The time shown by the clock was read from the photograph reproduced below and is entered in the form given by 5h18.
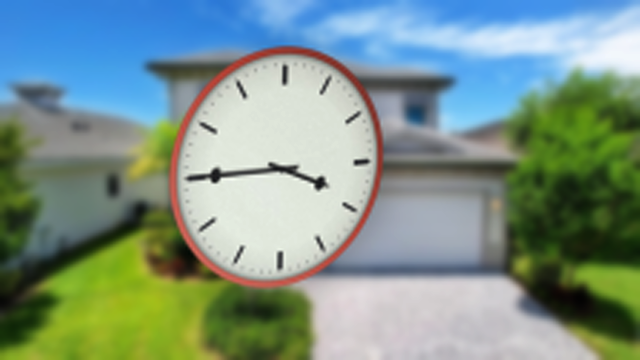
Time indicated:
3h45
